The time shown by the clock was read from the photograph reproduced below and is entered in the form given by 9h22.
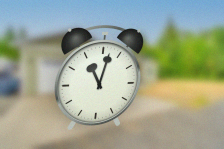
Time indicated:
11h02
